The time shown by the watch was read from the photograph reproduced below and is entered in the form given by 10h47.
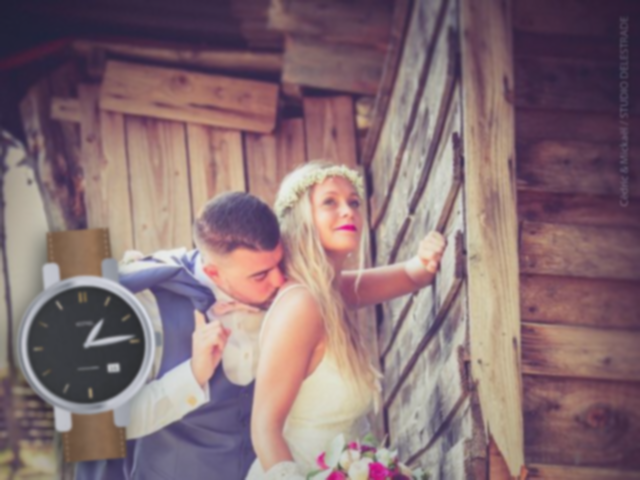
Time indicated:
1h14
